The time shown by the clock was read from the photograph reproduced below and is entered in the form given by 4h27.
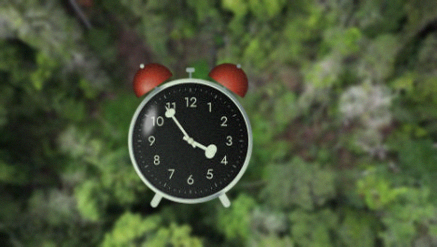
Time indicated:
3h54
